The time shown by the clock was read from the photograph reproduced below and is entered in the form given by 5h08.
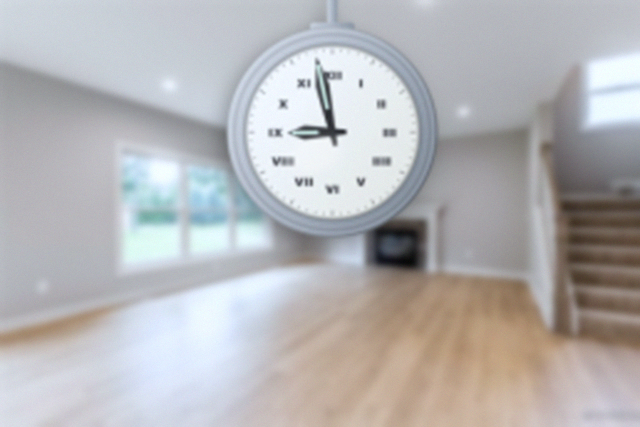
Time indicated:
8h58
